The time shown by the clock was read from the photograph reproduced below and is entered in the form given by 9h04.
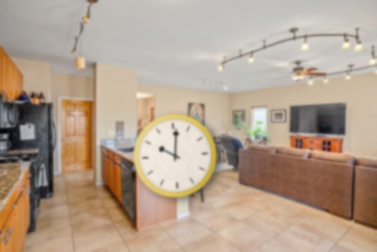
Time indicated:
10h01
